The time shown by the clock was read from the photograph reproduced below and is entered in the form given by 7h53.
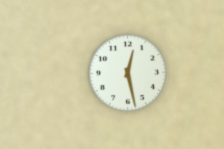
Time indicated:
12h28
